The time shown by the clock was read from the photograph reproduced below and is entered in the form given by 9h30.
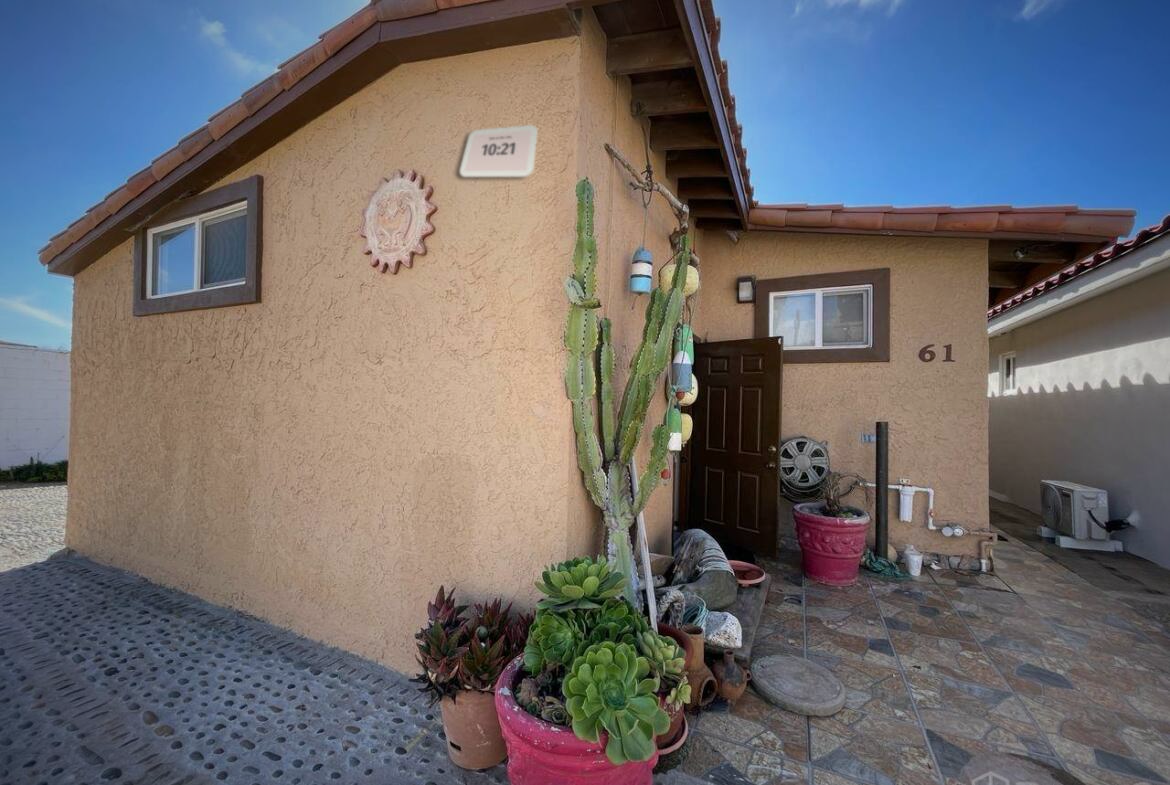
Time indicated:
10h21
